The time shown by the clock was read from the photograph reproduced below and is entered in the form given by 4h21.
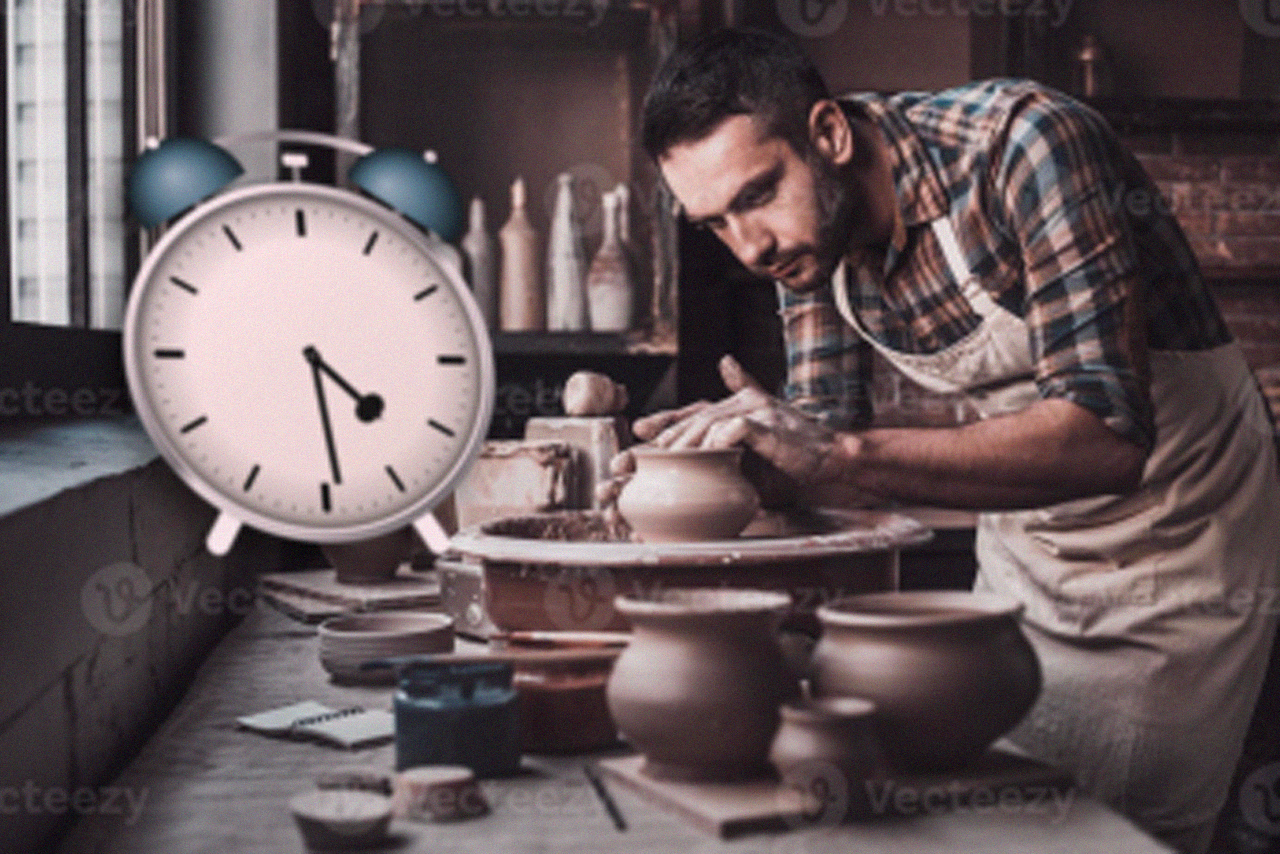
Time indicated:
4h29
